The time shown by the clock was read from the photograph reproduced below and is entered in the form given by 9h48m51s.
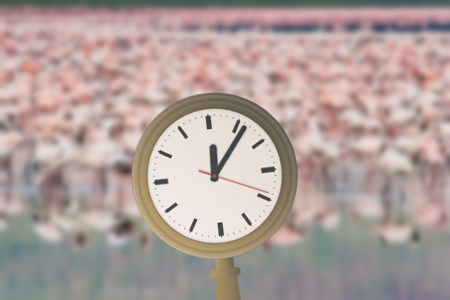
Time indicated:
12h06m19s
